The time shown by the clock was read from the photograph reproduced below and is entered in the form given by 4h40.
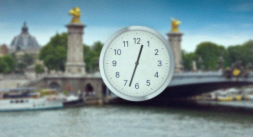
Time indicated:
12h33
